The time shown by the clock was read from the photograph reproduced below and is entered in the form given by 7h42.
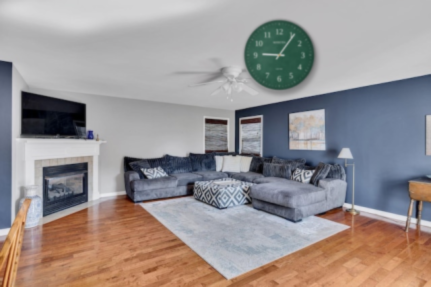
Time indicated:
9h06
